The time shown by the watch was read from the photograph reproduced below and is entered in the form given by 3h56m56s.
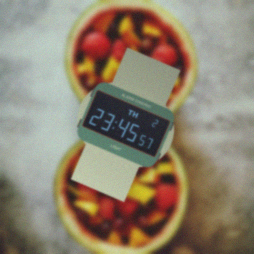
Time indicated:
23h45m57s
